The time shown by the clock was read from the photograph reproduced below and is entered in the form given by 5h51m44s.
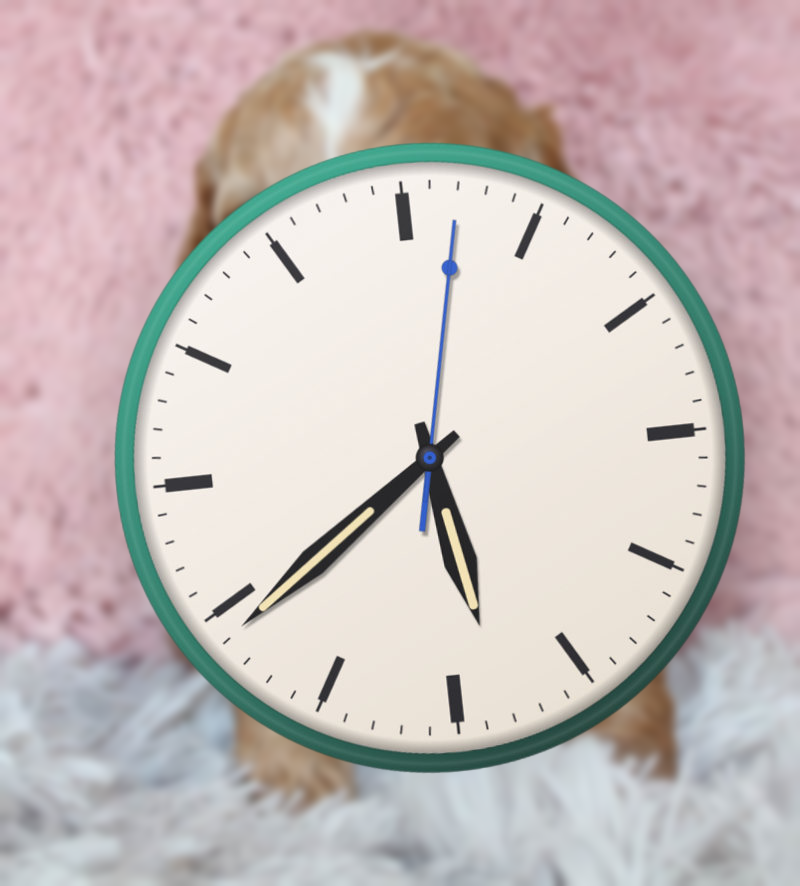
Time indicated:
5h39m02s
